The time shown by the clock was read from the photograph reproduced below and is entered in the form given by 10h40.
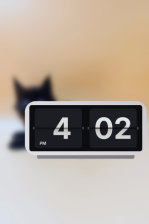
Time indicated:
4h02
